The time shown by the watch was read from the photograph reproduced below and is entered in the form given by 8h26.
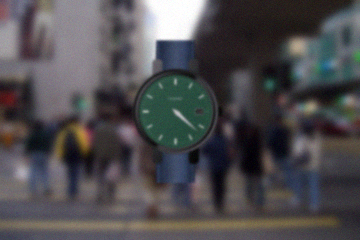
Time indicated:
4h22
